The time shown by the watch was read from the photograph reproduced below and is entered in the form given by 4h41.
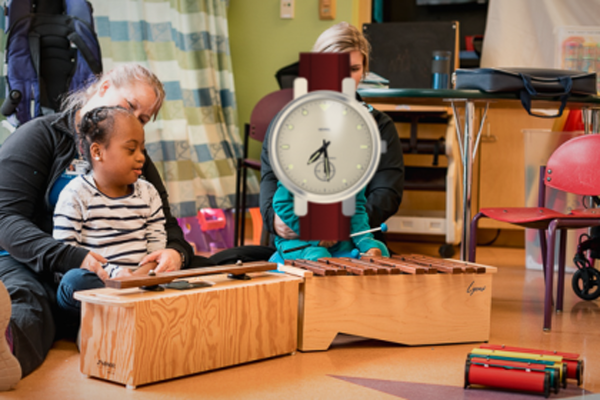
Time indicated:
7h29
